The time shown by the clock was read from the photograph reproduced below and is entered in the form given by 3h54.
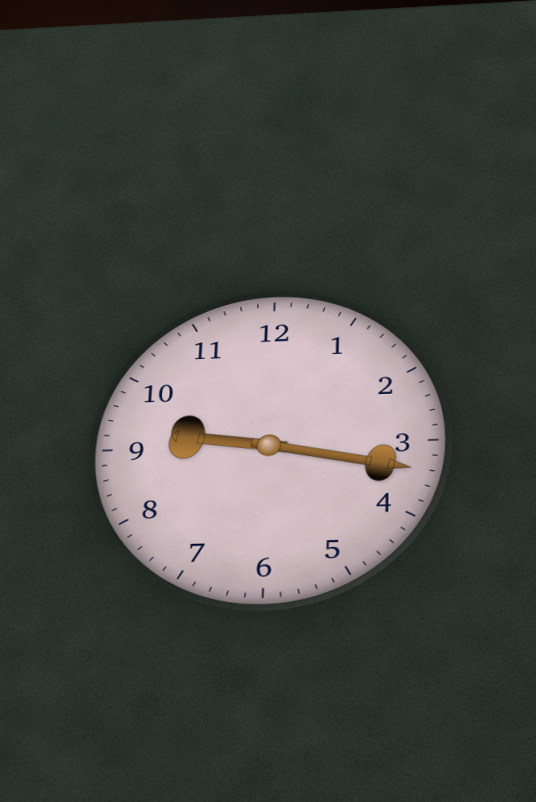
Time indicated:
9h17
